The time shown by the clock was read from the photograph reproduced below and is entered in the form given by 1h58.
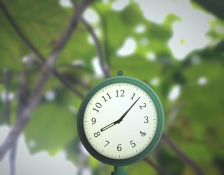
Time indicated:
8h07
